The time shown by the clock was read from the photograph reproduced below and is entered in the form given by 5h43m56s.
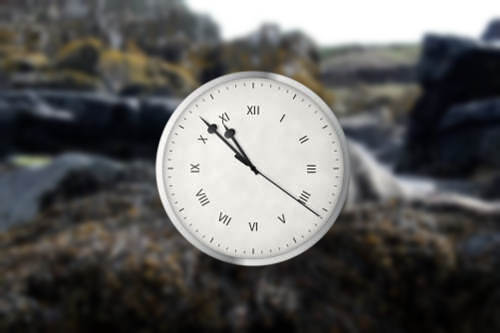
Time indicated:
10h52m21s
